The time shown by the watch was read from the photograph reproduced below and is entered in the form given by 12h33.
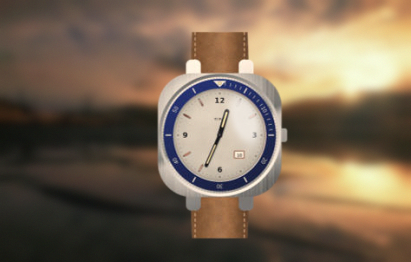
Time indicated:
12h34
